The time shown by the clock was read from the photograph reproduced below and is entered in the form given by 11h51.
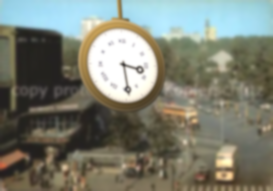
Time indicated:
3h29
